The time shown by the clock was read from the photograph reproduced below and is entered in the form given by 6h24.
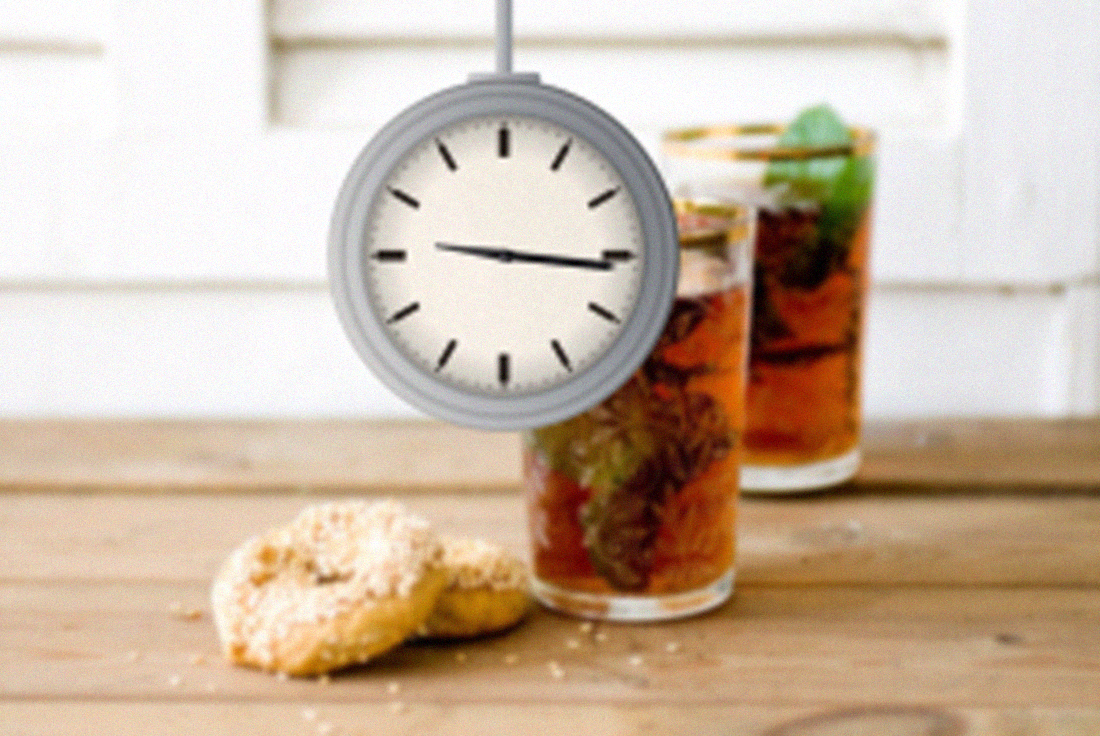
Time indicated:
9h16
